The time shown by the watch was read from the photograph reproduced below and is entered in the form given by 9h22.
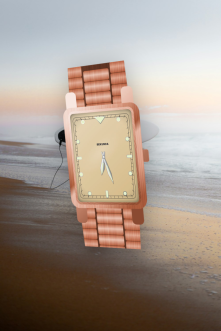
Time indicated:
6h27
